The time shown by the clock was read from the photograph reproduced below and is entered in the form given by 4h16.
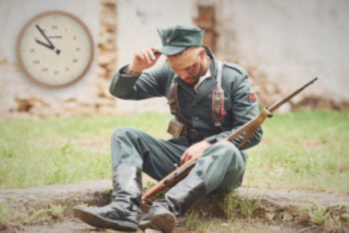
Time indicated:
9h54
